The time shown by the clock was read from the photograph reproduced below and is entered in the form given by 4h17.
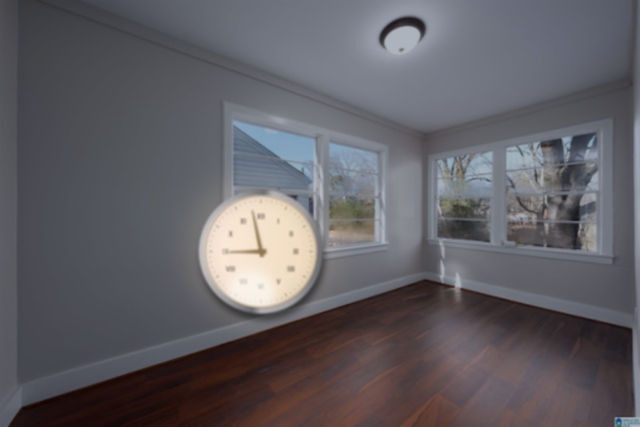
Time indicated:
8h58
